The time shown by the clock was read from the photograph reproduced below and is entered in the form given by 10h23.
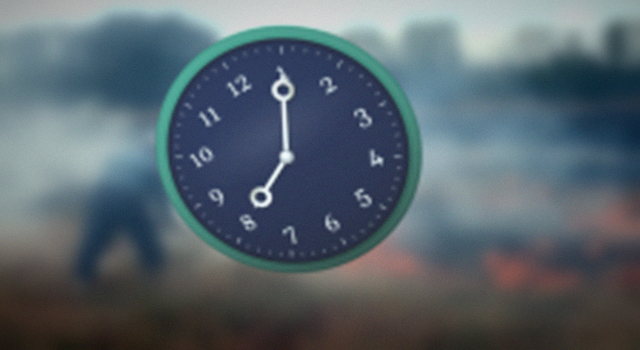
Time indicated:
8h05
